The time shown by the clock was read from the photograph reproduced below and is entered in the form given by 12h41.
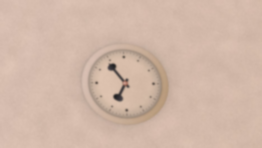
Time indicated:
6h54
